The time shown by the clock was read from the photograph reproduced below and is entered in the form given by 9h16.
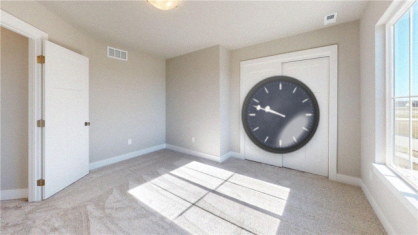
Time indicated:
9h48
